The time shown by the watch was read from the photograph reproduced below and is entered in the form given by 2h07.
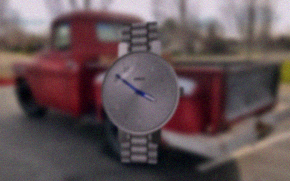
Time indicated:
3h51
